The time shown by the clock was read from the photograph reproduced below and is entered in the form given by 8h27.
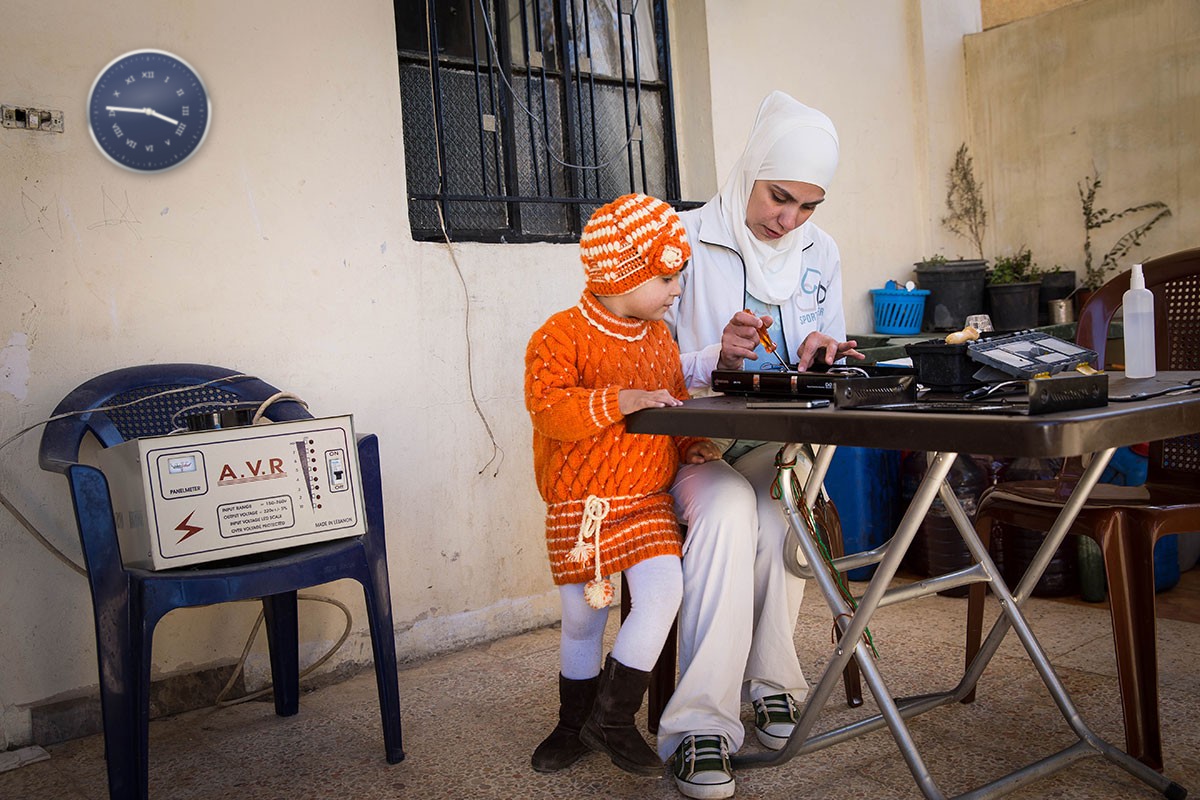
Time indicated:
3h46
